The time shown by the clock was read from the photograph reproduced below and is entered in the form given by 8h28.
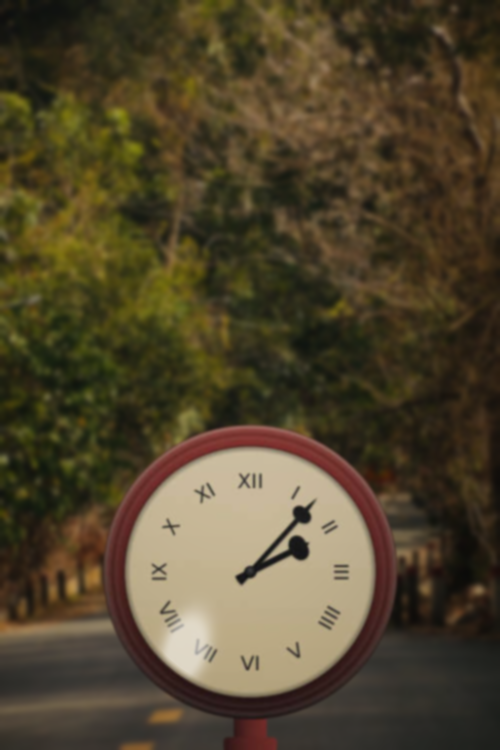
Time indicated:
2h07
